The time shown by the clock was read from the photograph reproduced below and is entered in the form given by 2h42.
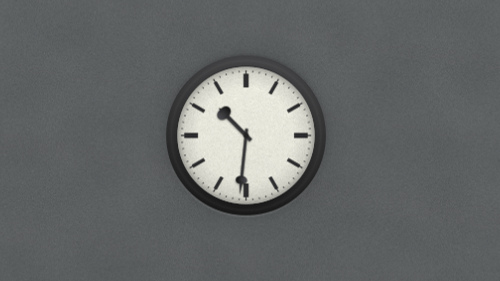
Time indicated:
10h31
